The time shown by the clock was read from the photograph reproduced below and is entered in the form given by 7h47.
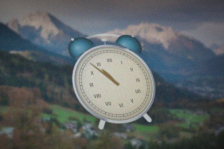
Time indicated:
10h53
